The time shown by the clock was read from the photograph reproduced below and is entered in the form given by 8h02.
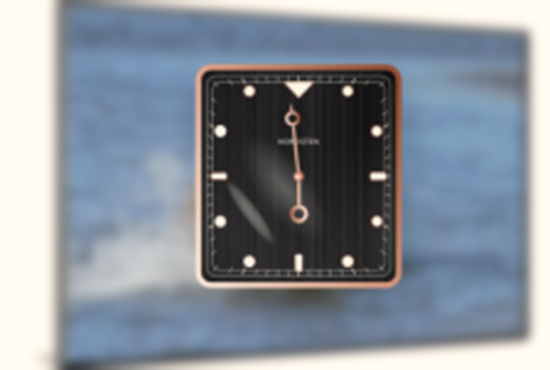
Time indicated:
5h59
